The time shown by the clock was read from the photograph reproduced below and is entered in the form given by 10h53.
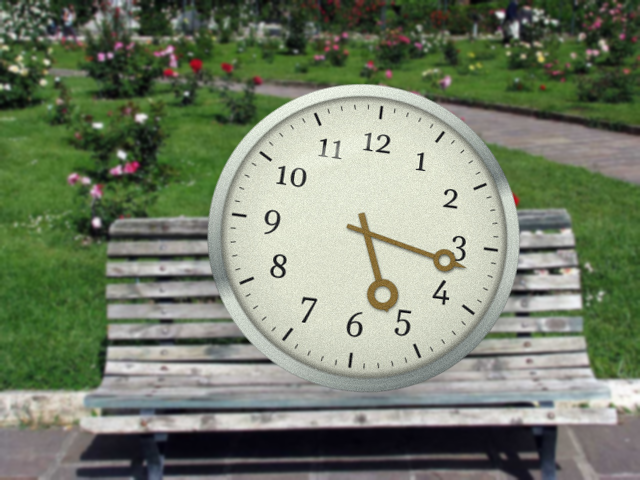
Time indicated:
5h17
